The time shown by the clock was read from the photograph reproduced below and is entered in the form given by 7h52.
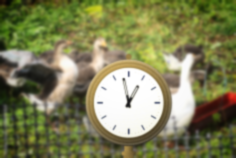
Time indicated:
12h58
